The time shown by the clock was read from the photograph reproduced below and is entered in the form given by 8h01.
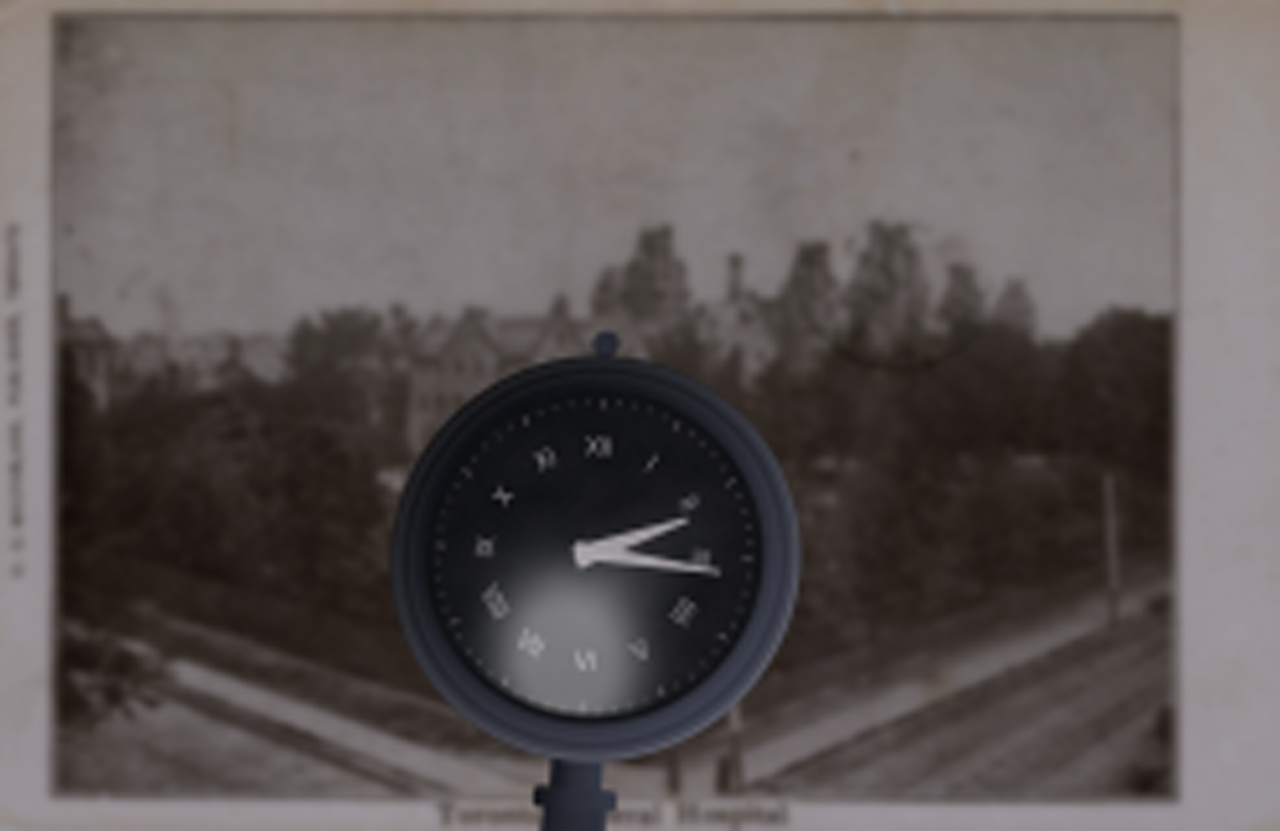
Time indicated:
2h16
